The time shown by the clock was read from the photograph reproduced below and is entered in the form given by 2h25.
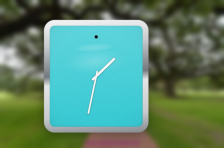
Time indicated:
1h32
